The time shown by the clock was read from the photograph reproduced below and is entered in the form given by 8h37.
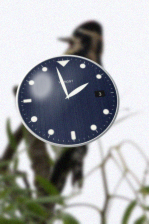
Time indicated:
1h58
